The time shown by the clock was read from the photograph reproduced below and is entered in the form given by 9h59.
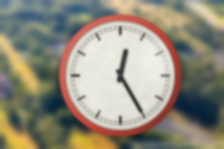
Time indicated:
12h25
